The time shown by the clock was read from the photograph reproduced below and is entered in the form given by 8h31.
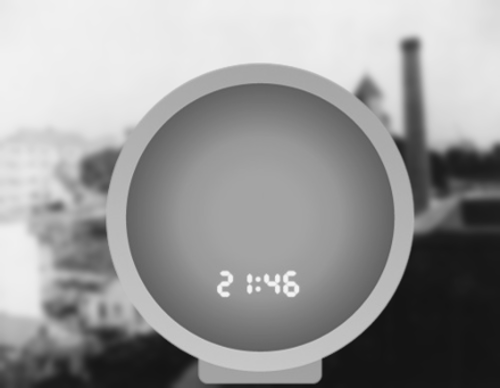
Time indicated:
21h46
